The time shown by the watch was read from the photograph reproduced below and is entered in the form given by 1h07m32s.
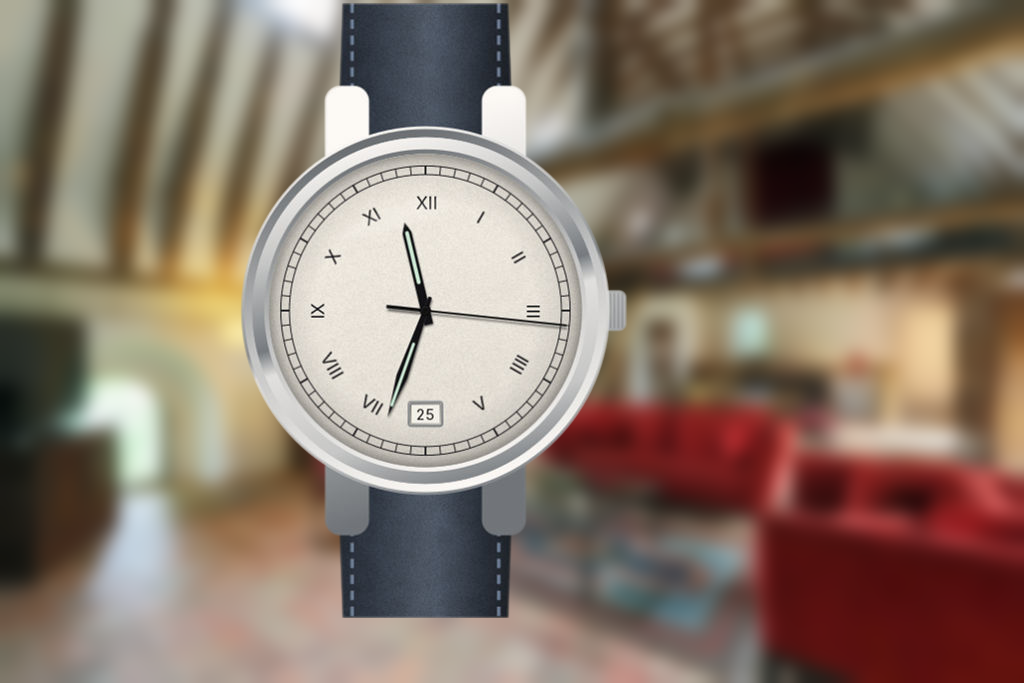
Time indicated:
11h33m16s
